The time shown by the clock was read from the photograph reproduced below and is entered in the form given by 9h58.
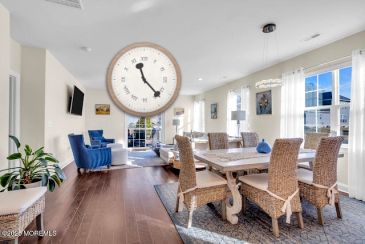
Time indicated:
11h23
